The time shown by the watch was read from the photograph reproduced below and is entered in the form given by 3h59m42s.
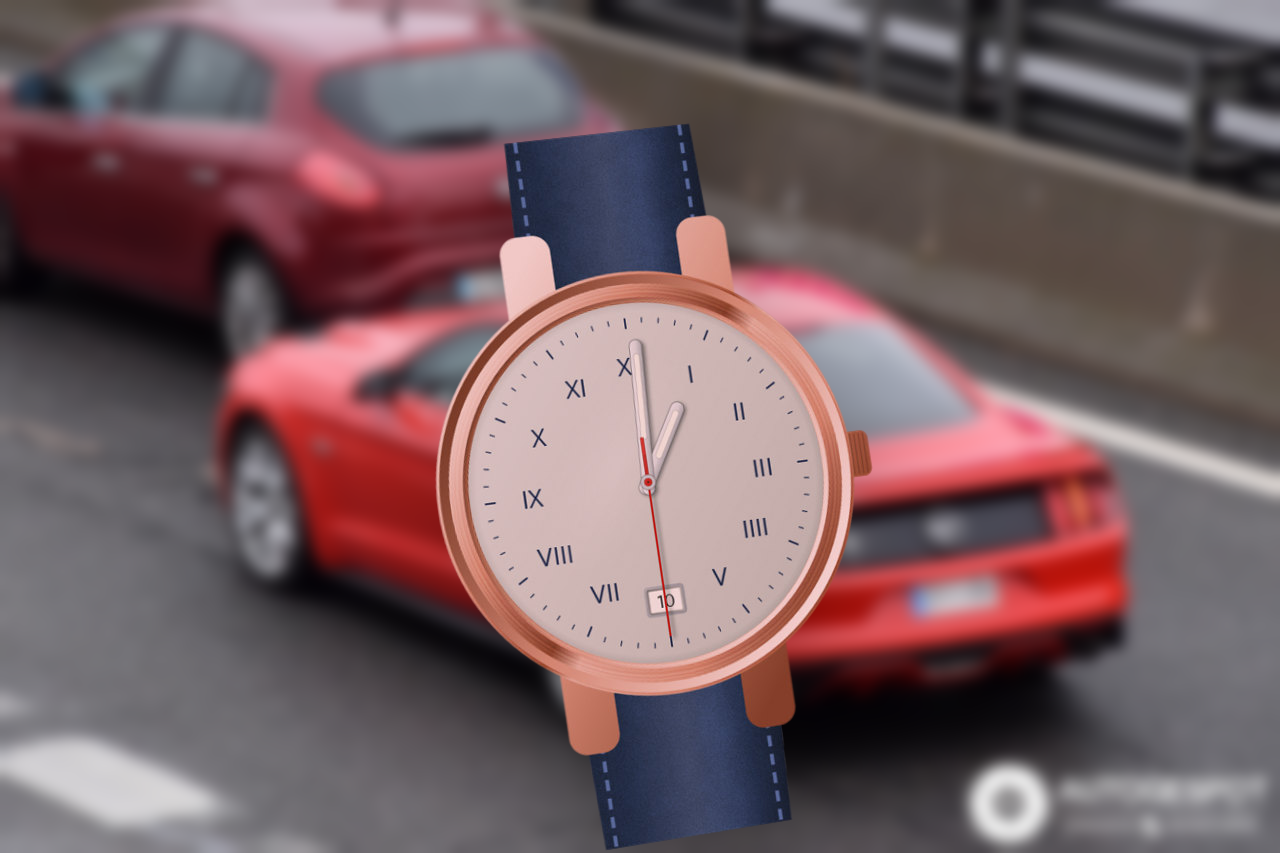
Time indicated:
1h00m30s
